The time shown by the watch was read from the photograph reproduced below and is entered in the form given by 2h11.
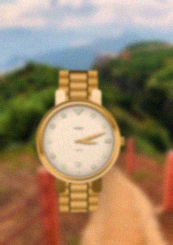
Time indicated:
3h12
